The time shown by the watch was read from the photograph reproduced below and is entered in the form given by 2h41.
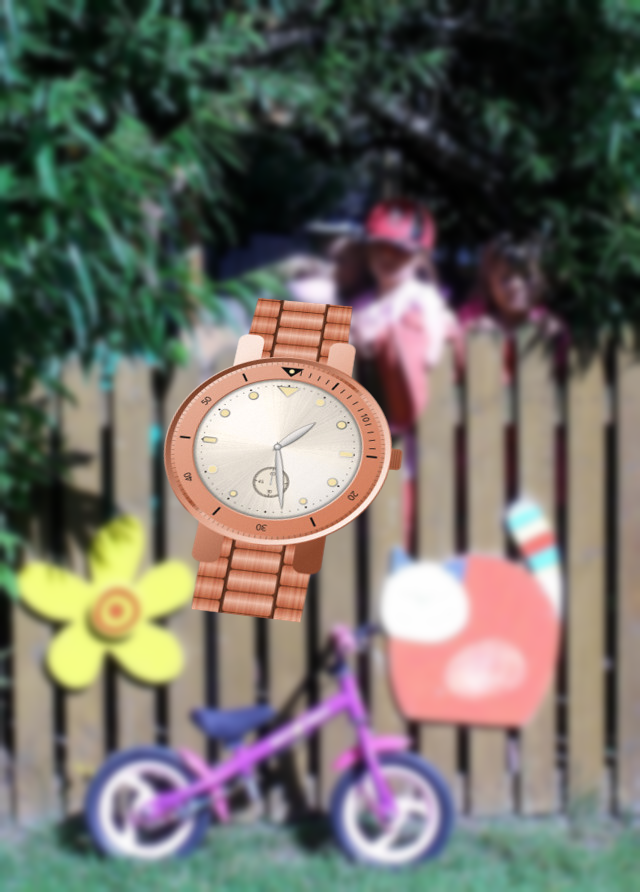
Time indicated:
1h28
